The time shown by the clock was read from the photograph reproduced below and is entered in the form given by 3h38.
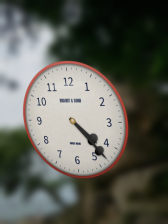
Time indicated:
4h23
